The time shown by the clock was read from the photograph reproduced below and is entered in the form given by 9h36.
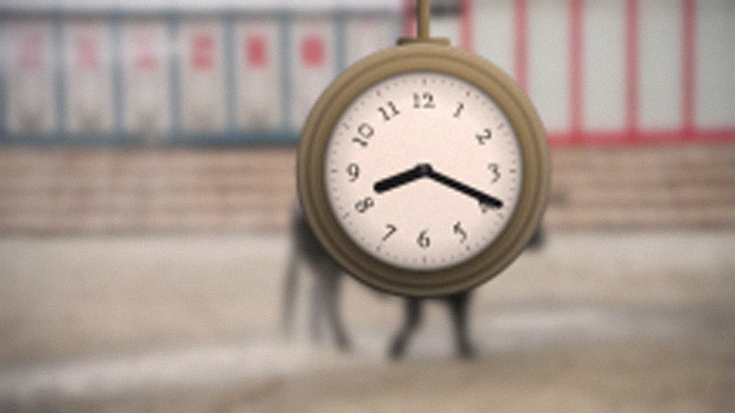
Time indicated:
8h19
